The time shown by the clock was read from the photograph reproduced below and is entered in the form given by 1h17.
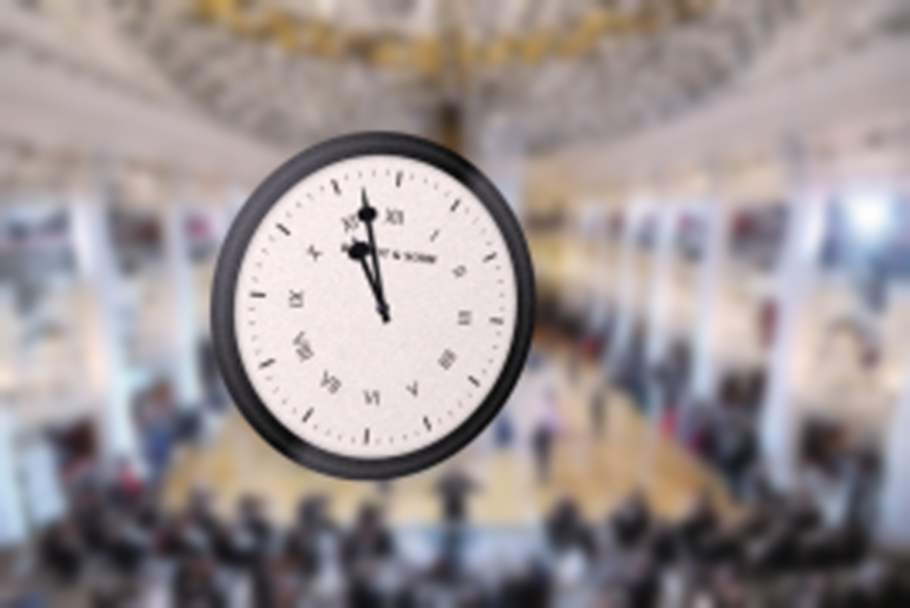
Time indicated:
10h57
